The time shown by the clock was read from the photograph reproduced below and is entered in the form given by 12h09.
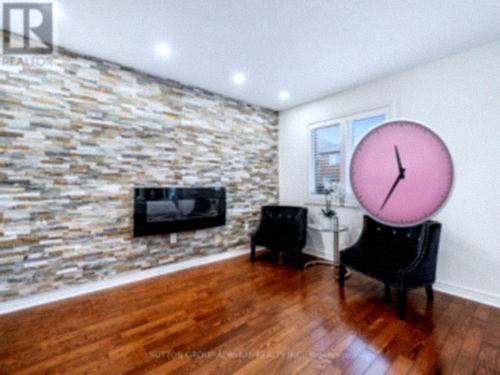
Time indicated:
11h35
